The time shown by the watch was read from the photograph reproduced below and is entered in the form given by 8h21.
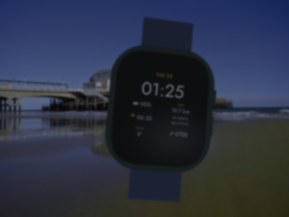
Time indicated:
1h25
